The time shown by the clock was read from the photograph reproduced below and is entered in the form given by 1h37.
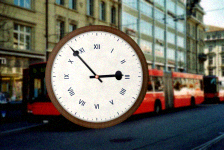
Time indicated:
2h53
